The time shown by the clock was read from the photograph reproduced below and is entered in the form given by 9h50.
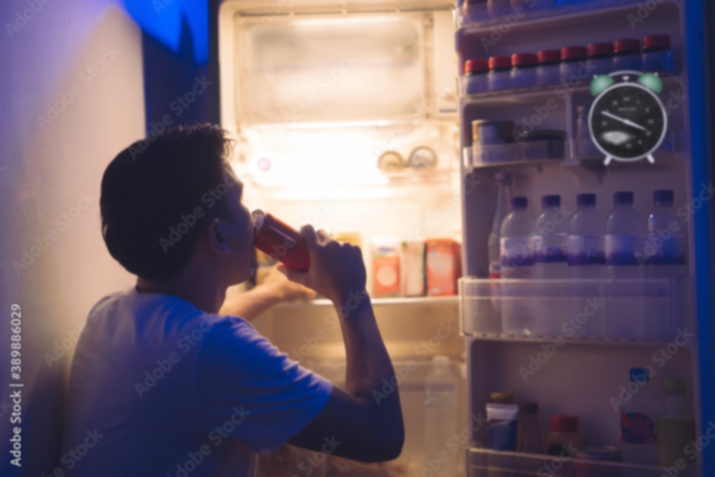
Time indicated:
3h49
